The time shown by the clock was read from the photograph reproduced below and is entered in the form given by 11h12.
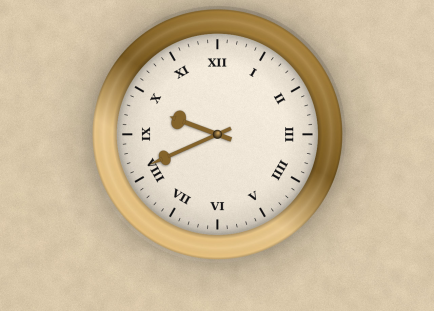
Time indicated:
9h41
